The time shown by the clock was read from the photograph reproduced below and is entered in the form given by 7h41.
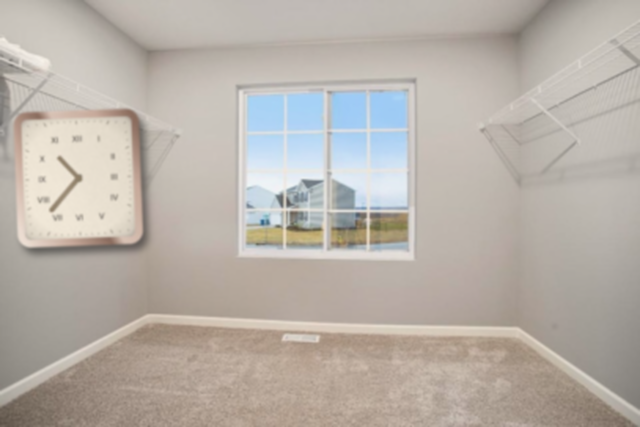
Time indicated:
10h37
